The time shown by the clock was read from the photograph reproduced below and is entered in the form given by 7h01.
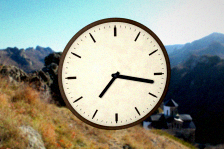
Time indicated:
7h17
